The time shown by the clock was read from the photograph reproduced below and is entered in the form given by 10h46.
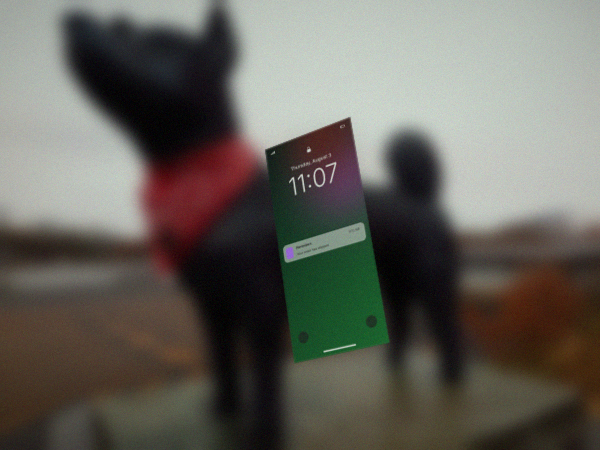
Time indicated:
11h07
